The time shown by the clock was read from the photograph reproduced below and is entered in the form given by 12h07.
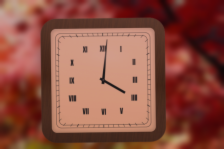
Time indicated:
4h01
